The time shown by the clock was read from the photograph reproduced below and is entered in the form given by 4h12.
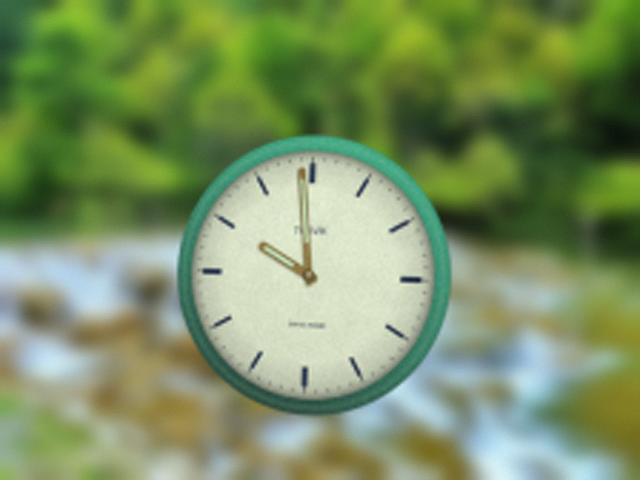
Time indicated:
9h59
